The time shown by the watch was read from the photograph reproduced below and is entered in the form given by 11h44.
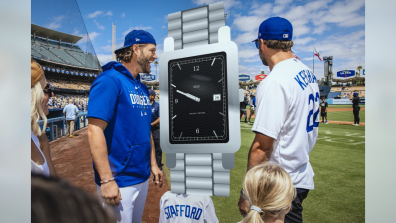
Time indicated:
9h49
